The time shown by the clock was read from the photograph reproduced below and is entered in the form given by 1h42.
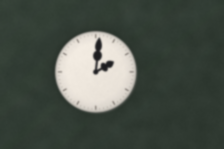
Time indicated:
2h01
